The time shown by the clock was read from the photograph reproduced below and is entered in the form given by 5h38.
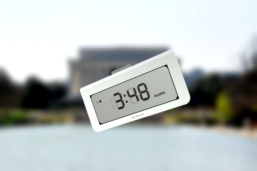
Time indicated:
3h48
